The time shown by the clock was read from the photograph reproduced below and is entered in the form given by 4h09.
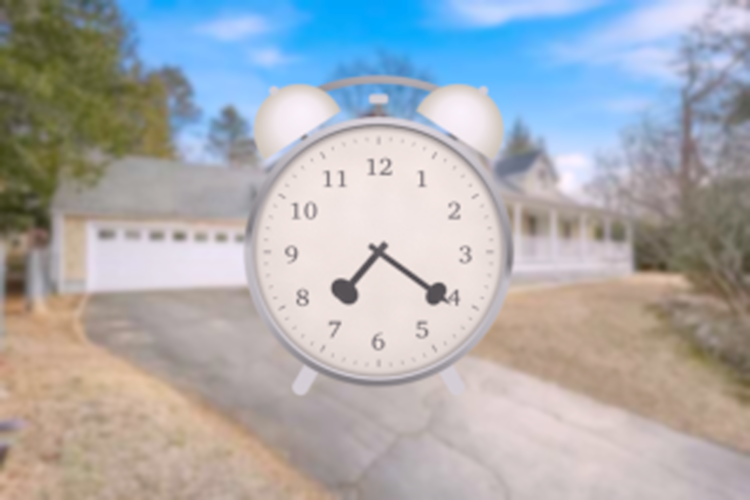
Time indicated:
7h21
